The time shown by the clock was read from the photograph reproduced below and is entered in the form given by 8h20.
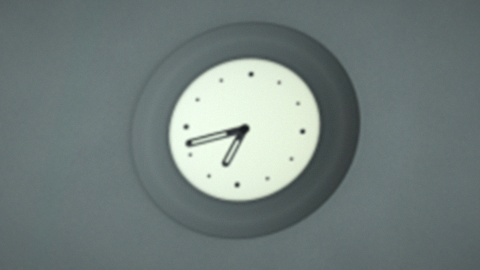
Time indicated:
6h42
